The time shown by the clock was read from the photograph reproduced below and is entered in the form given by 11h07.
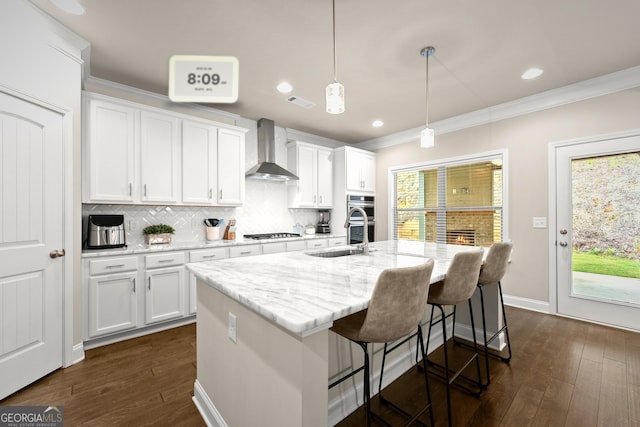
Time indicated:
8h09
